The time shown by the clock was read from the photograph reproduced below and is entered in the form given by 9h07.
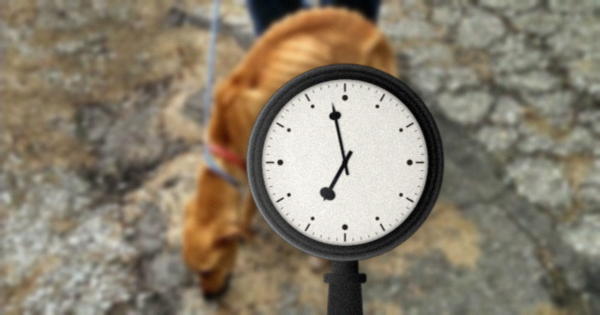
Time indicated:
6h58
